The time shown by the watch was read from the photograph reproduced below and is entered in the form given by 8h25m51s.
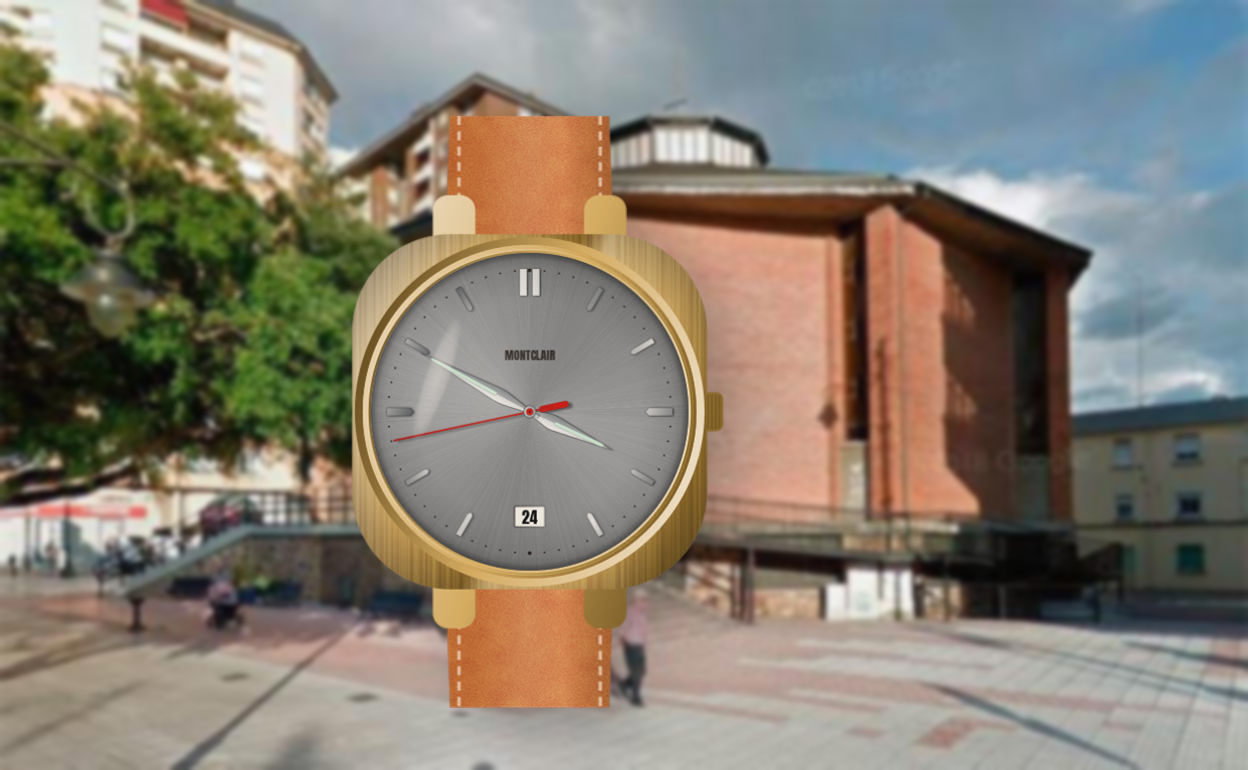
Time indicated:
3h49m43s
